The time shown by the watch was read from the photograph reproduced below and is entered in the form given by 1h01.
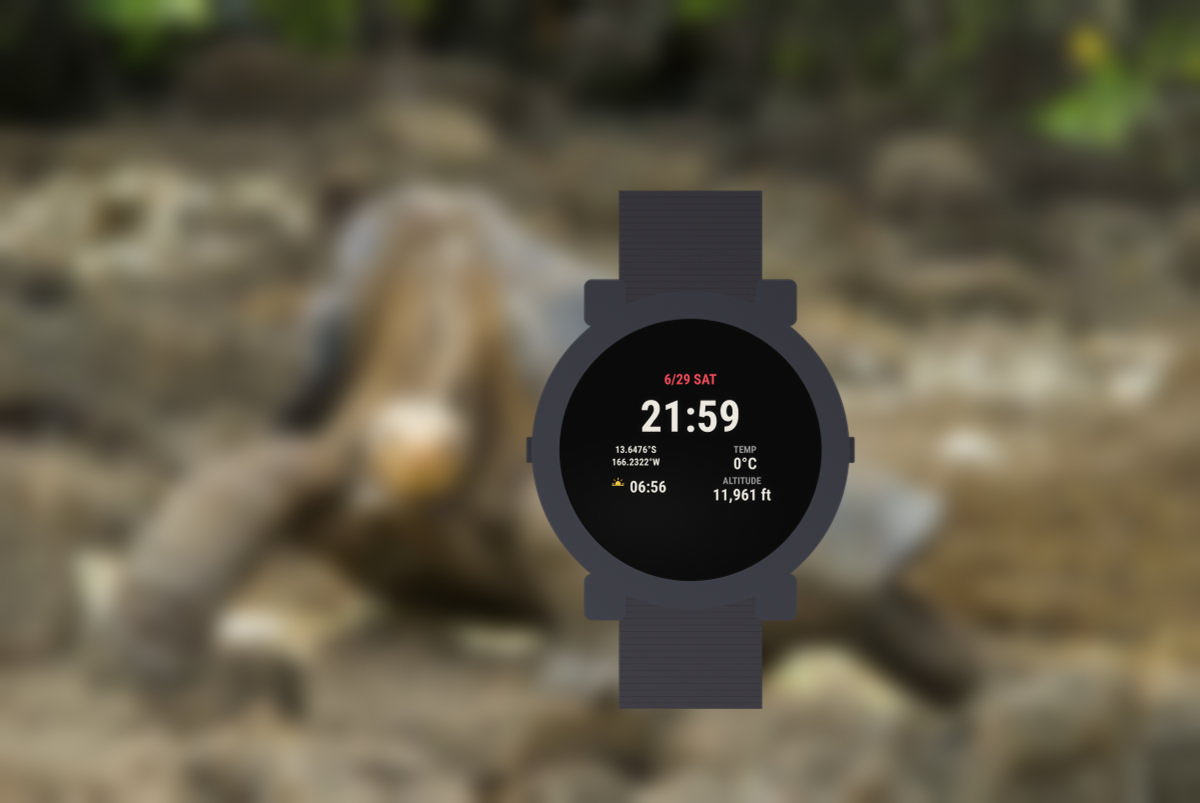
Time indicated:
21h59
